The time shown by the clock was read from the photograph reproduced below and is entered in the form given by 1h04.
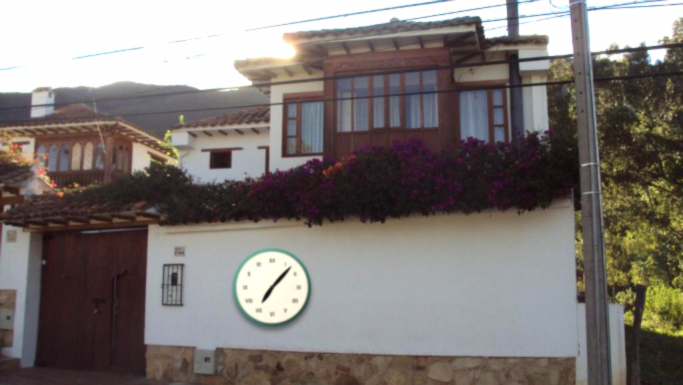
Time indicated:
7h07
